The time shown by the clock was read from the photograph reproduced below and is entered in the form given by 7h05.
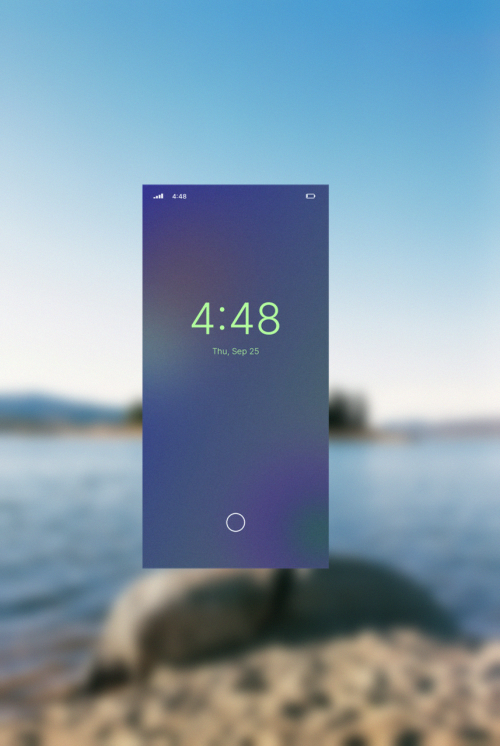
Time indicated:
4h48
